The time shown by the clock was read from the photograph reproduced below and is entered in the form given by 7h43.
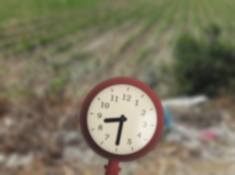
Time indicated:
8h30
